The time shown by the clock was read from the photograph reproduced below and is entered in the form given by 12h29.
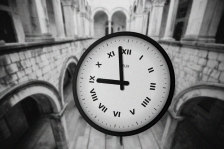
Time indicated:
8h58
